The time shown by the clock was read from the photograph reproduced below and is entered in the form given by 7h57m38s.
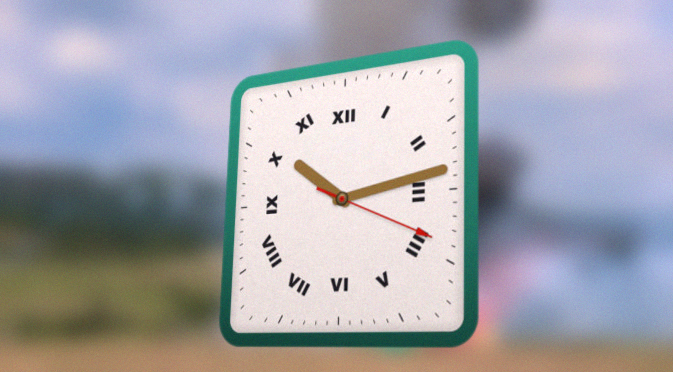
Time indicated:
10h13m19s
